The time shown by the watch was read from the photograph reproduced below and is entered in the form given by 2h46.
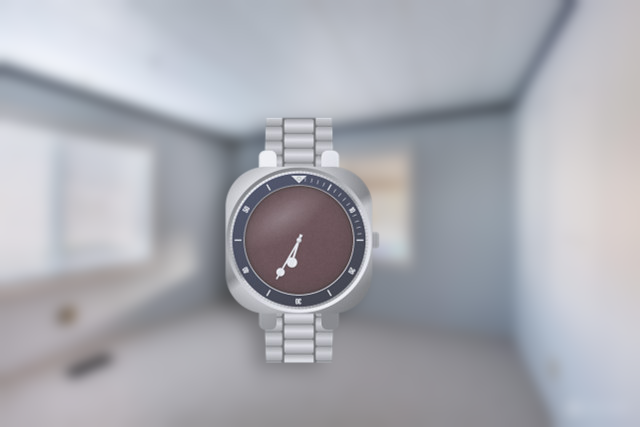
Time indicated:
6h35
